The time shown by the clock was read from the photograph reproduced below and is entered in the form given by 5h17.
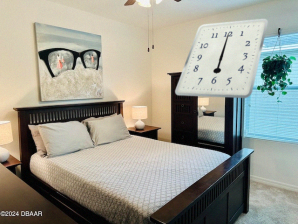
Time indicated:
6h00
